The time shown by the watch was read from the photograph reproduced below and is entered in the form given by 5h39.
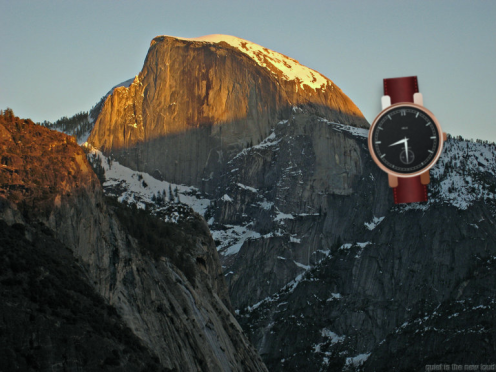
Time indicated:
8h30
